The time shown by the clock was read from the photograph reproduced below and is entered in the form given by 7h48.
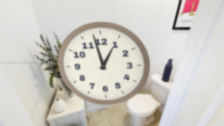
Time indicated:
12h58
